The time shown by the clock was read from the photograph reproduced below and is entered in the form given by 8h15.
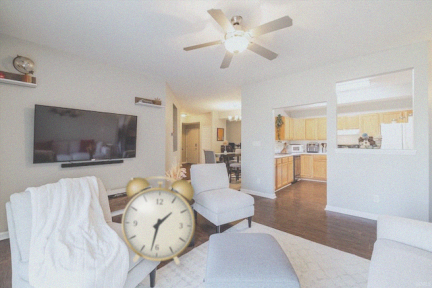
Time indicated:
1h32
